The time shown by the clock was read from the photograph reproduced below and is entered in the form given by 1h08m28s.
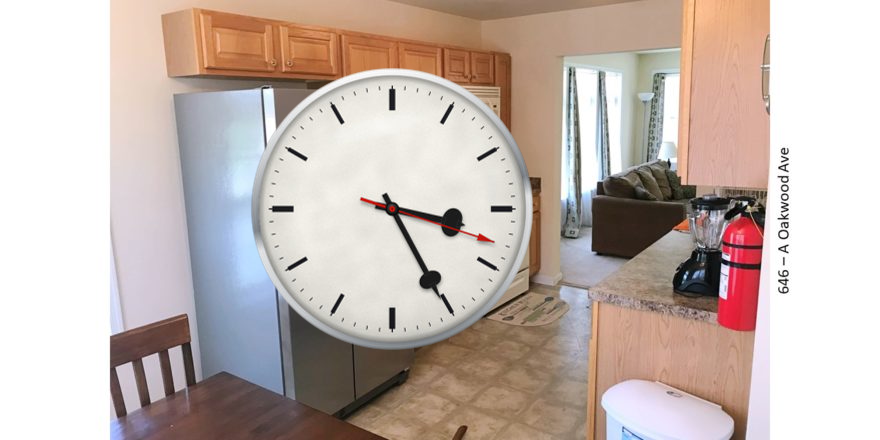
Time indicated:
3h25m18s
